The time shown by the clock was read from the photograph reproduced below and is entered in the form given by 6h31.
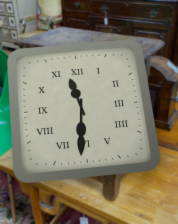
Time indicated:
11h31
